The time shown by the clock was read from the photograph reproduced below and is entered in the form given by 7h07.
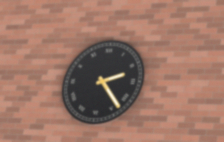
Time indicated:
2h23
